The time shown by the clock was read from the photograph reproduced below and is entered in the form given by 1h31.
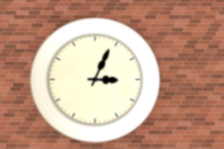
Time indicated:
3h04
